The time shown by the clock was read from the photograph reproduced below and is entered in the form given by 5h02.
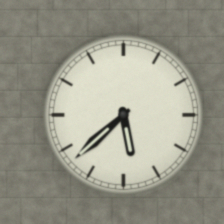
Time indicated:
5h38
